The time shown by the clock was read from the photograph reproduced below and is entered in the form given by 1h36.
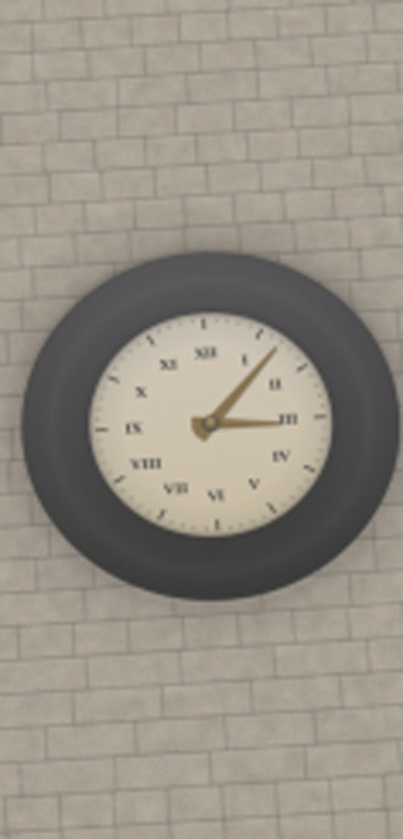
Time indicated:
3h07
